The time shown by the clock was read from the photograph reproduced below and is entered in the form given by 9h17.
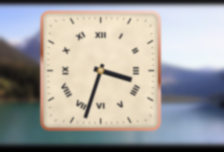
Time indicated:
3h33
